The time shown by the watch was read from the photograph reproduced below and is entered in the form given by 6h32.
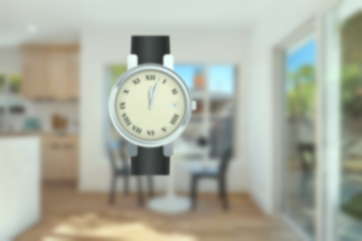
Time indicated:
12h03
